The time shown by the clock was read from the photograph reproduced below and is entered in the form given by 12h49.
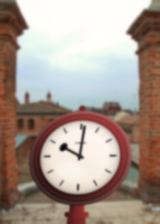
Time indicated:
10h01
